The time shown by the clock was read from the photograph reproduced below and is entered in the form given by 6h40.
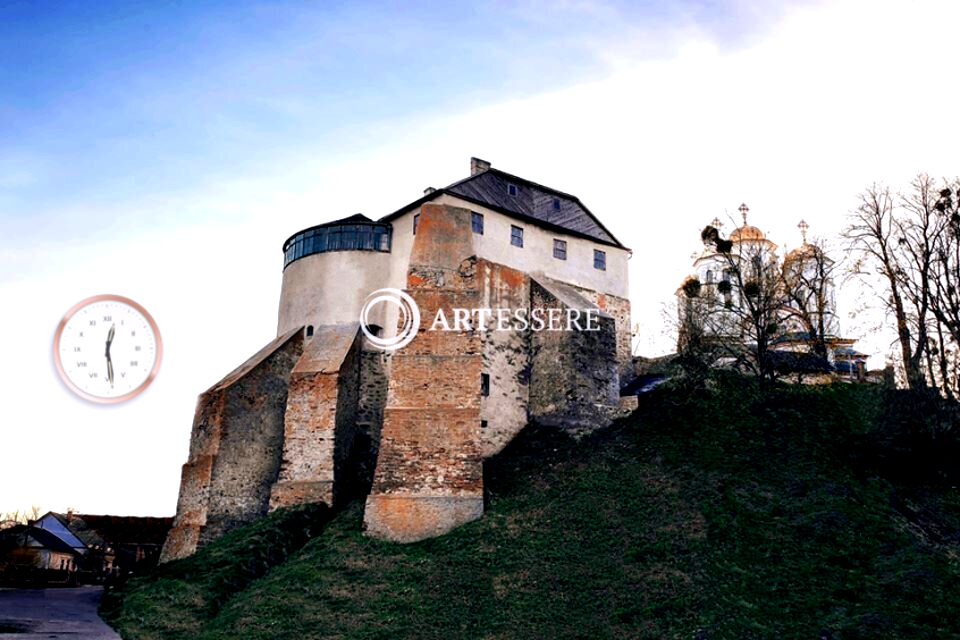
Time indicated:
12h29
